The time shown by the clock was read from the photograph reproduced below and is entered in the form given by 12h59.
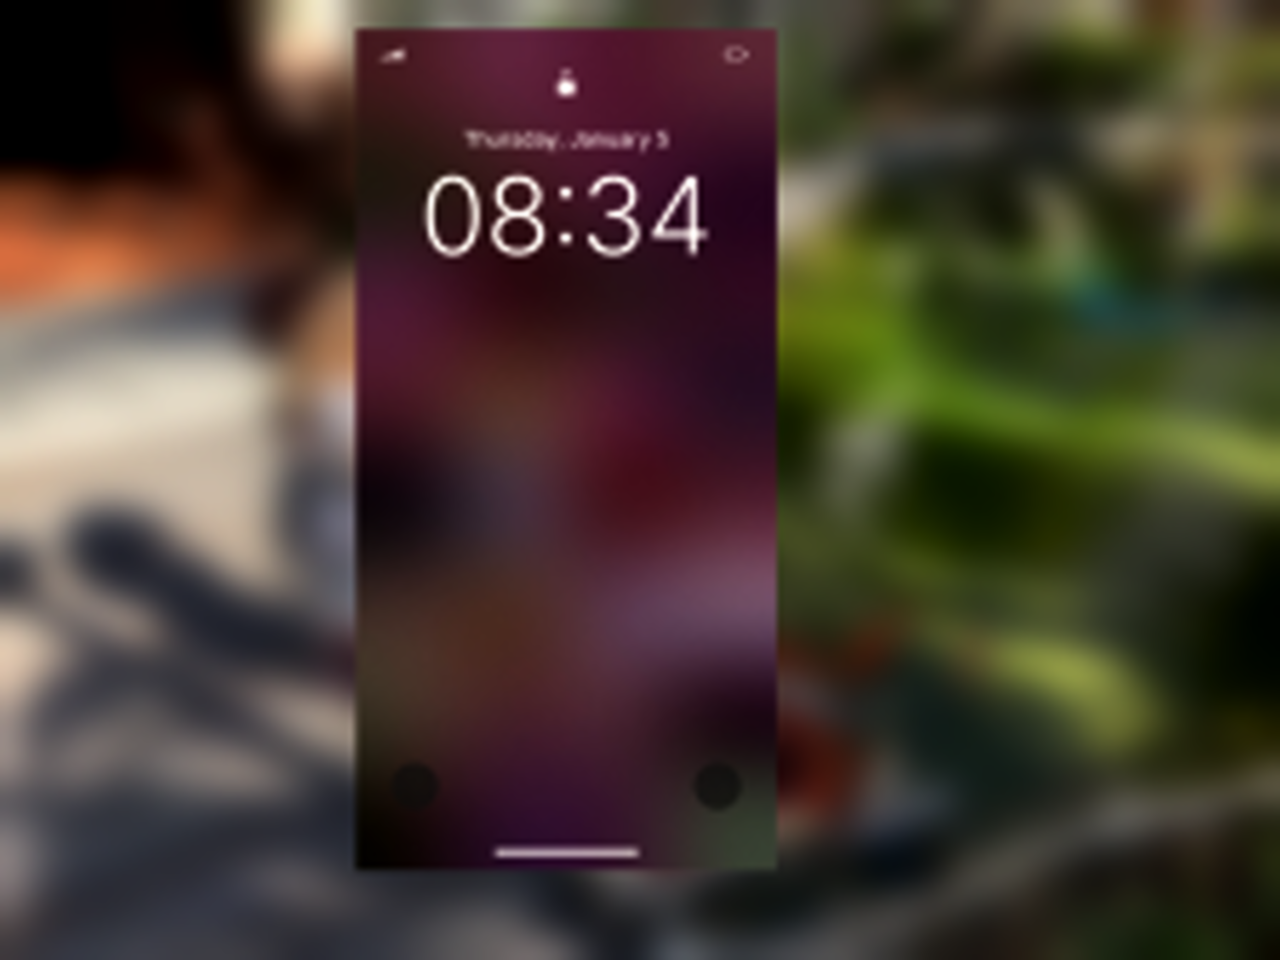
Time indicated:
8h34
